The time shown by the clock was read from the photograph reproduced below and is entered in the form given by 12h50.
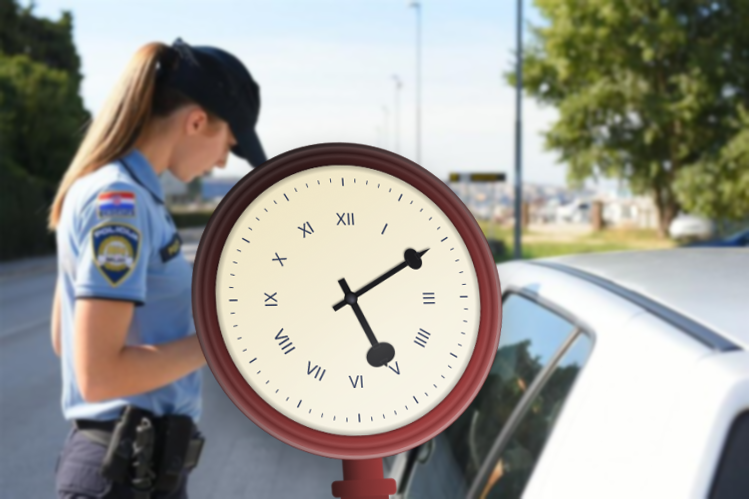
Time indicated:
5h10
